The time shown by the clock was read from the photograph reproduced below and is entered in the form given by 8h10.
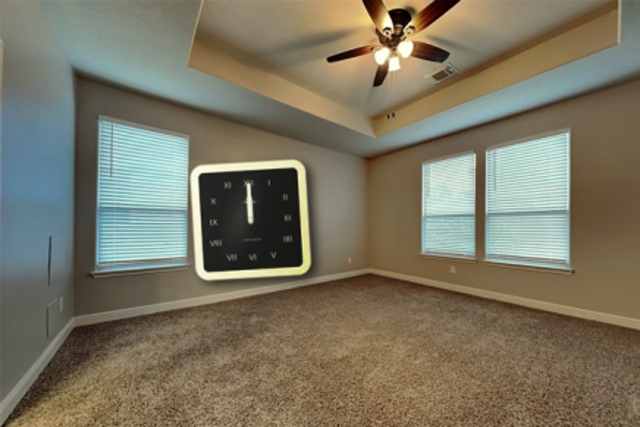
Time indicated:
12h00
